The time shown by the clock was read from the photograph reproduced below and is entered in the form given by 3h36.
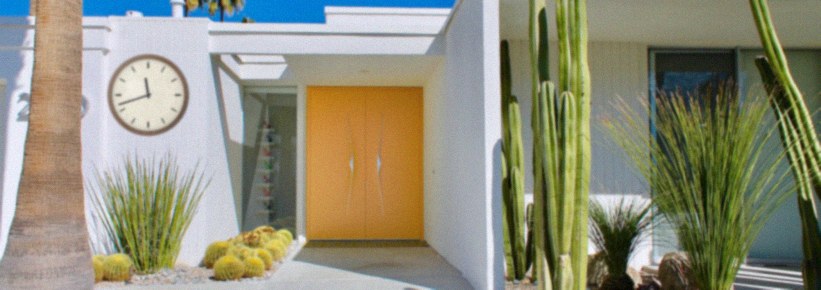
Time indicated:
11h42
